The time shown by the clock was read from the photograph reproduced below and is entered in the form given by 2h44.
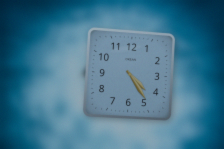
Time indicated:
4h24
